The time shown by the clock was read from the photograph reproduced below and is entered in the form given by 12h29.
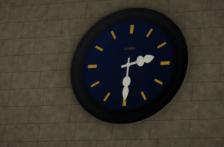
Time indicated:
2h30
